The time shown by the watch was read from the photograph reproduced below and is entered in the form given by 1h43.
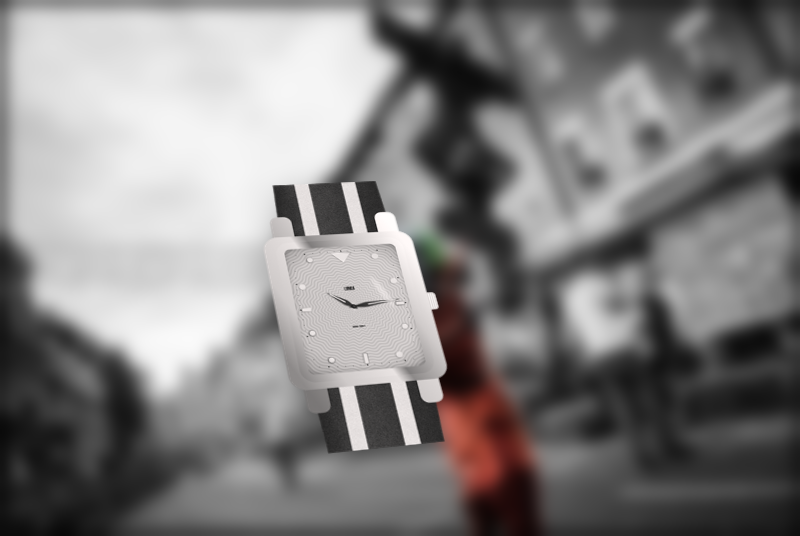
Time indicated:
10h14
